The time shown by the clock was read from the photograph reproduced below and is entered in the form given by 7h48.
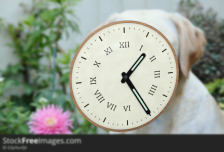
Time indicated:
1h25
